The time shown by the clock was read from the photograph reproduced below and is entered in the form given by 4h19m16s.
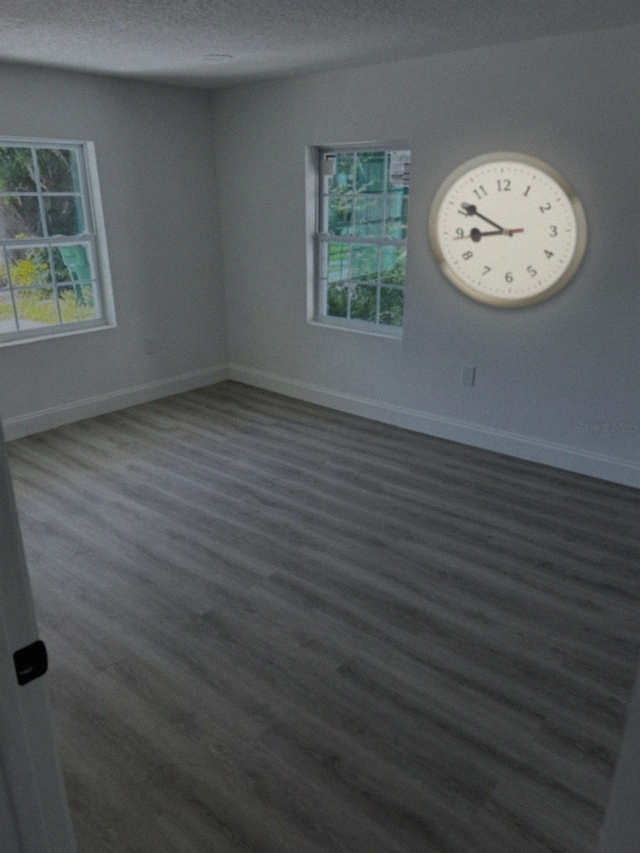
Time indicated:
8h50m44s
